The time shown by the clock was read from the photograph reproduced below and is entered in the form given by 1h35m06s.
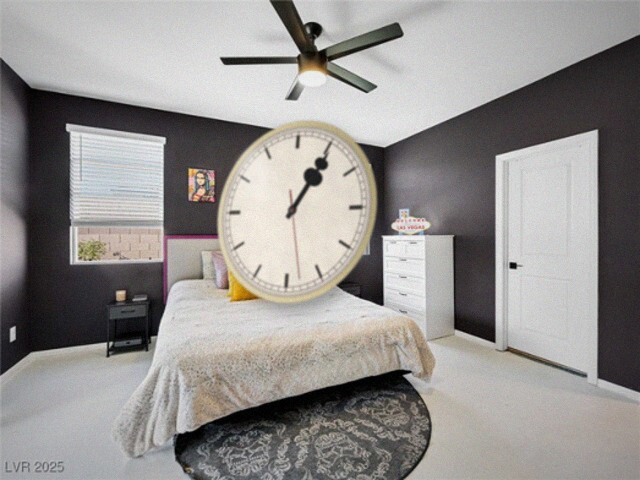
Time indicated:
1h05m28s
